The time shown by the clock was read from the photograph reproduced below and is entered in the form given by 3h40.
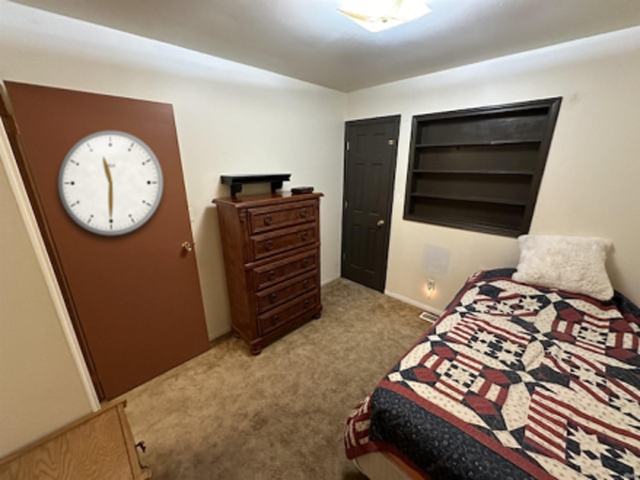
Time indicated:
11h30
